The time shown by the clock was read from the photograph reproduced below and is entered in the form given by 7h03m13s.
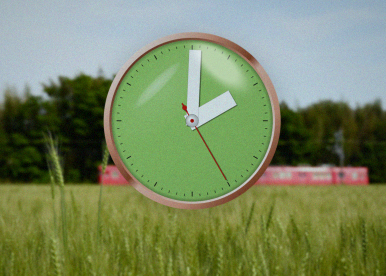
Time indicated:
2h00m25s
